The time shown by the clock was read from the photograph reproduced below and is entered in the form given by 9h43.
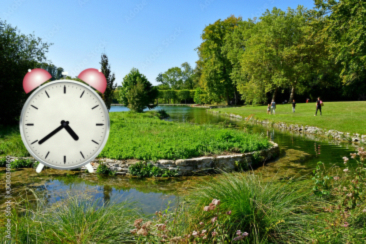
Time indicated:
4h39
